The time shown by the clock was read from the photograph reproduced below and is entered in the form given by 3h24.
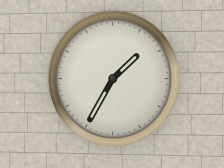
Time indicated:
1h35
